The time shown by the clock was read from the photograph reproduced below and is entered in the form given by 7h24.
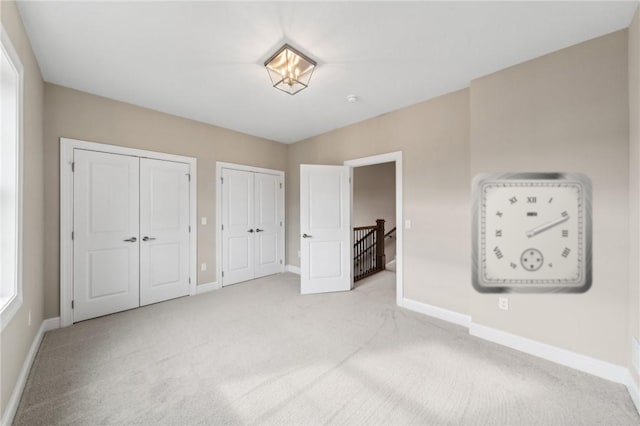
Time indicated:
2h11
